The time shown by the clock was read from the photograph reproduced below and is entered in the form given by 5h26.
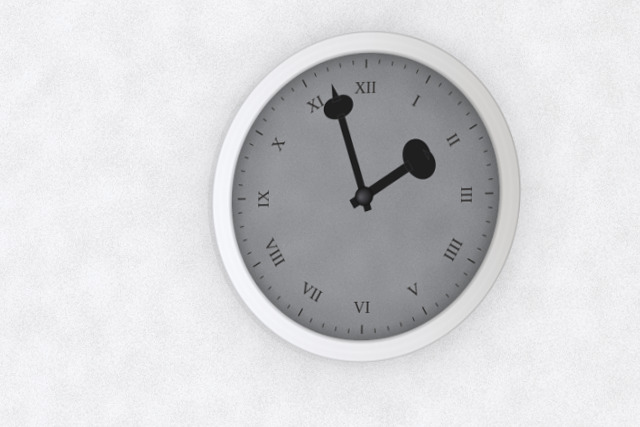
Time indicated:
1h57
